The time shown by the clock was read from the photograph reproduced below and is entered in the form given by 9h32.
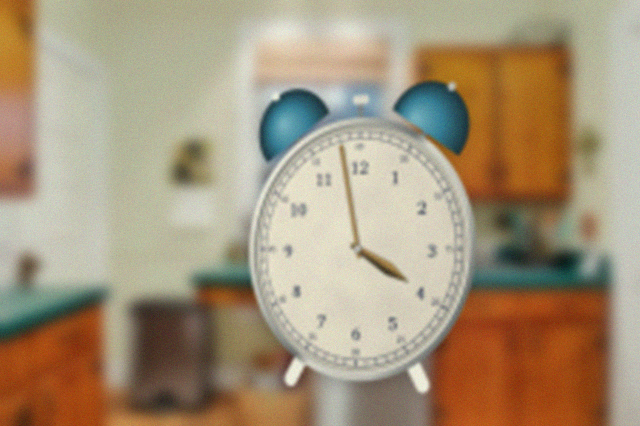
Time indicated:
3h58
